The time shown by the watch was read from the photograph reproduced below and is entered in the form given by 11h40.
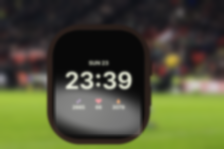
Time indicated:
23h39
